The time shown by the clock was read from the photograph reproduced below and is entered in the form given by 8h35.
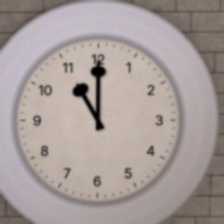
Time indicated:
11h00
